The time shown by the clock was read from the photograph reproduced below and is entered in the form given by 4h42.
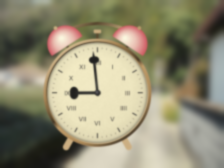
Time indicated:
8h59
